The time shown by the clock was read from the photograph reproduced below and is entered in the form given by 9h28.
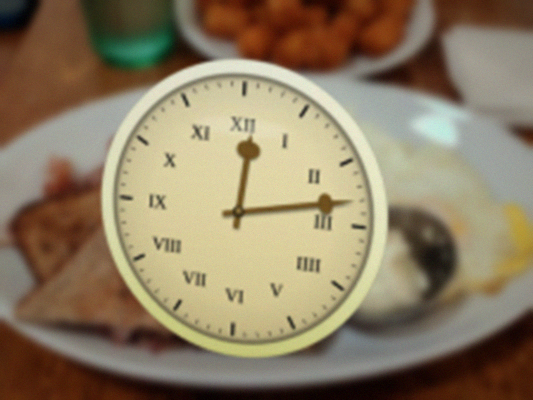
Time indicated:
12h13
